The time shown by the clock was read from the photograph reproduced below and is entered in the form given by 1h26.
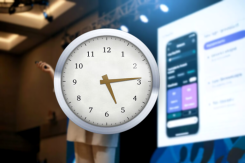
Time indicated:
5h14
